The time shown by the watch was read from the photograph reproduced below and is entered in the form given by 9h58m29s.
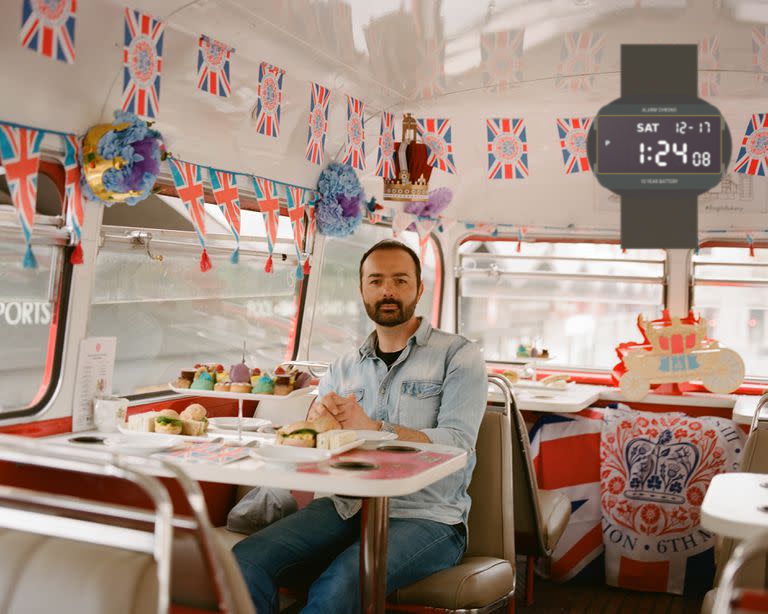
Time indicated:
1h24m08s
